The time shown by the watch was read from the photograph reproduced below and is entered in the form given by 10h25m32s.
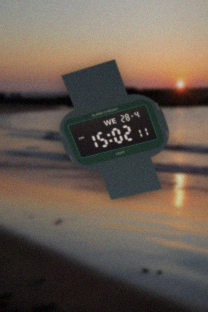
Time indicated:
15h02m11s
